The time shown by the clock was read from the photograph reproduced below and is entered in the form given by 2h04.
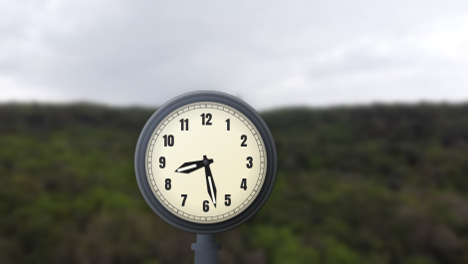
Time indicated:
8h28
